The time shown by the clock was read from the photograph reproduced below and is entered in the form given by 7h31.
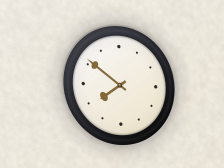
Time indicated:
7h51
